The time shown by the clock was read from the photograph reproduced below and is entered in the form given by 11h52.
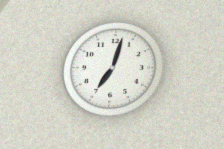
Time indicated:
7h02
